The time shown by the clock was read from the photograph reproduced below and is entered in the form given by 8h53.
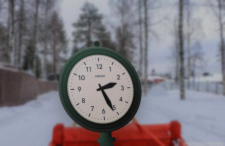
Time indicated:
2h26
